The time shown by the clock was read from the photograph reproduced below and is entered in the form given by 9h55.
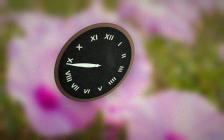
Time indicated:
8h44
